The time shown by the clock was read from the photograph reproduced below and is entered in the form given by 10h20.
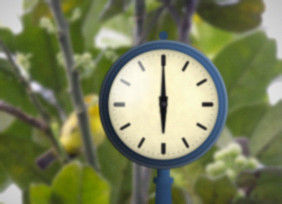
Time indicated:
6h00
